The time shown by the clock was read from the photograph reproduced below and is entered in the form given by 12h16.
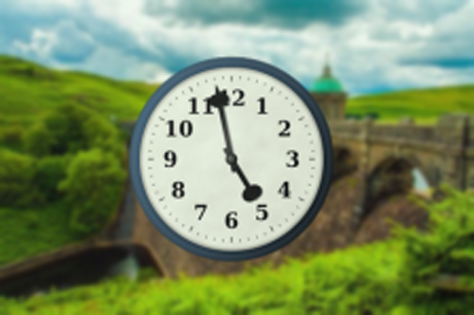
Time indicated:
4h58
